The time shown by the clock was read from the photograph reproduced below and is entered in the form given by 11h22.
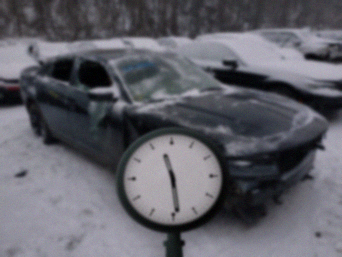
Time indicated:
11h29
